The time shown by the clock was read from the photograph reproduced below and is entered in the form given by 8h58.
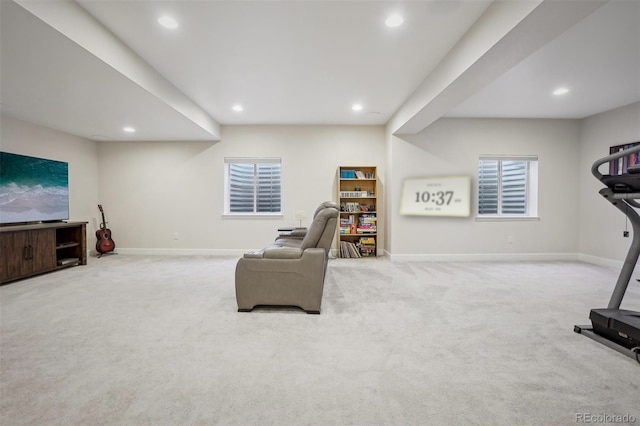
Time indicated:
10h37
